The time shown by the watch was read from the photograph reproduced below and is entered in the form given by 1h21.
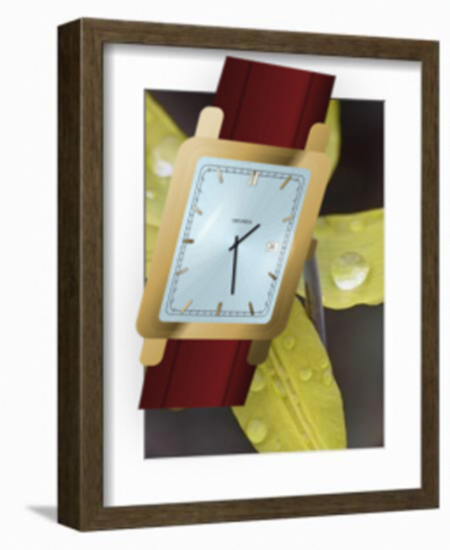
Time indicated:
1h28
